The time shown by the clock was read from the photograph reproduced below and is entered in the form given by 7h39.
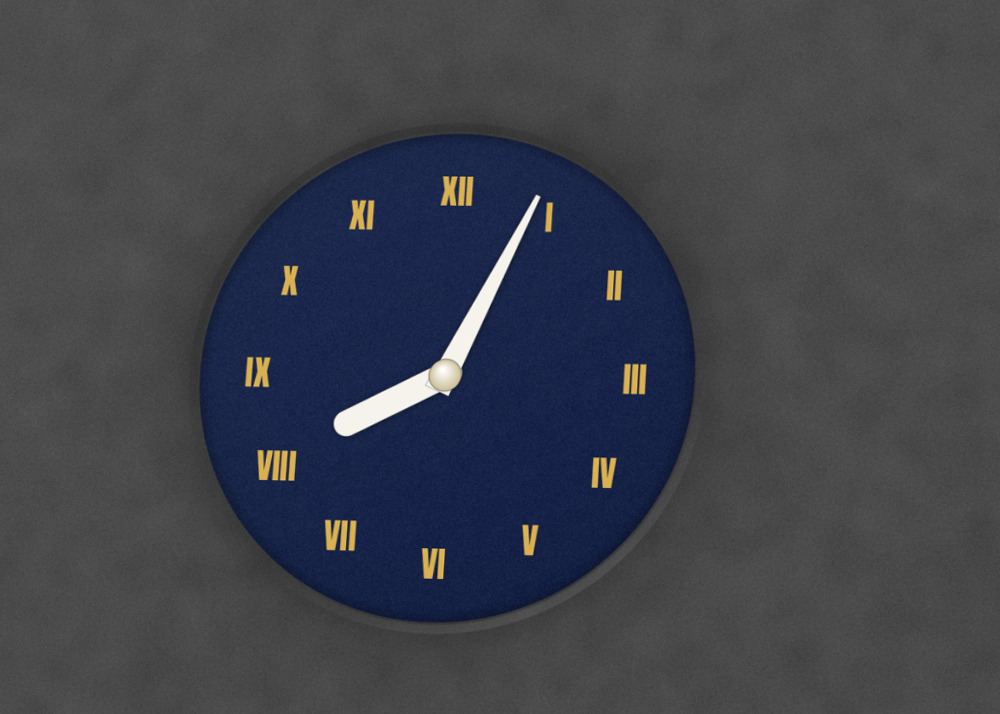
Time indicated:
8h04
